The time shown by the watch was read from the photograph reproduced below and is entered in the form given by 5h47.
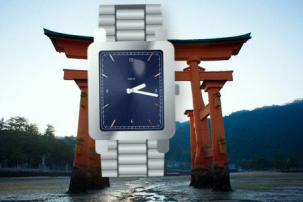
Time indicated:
2h17
